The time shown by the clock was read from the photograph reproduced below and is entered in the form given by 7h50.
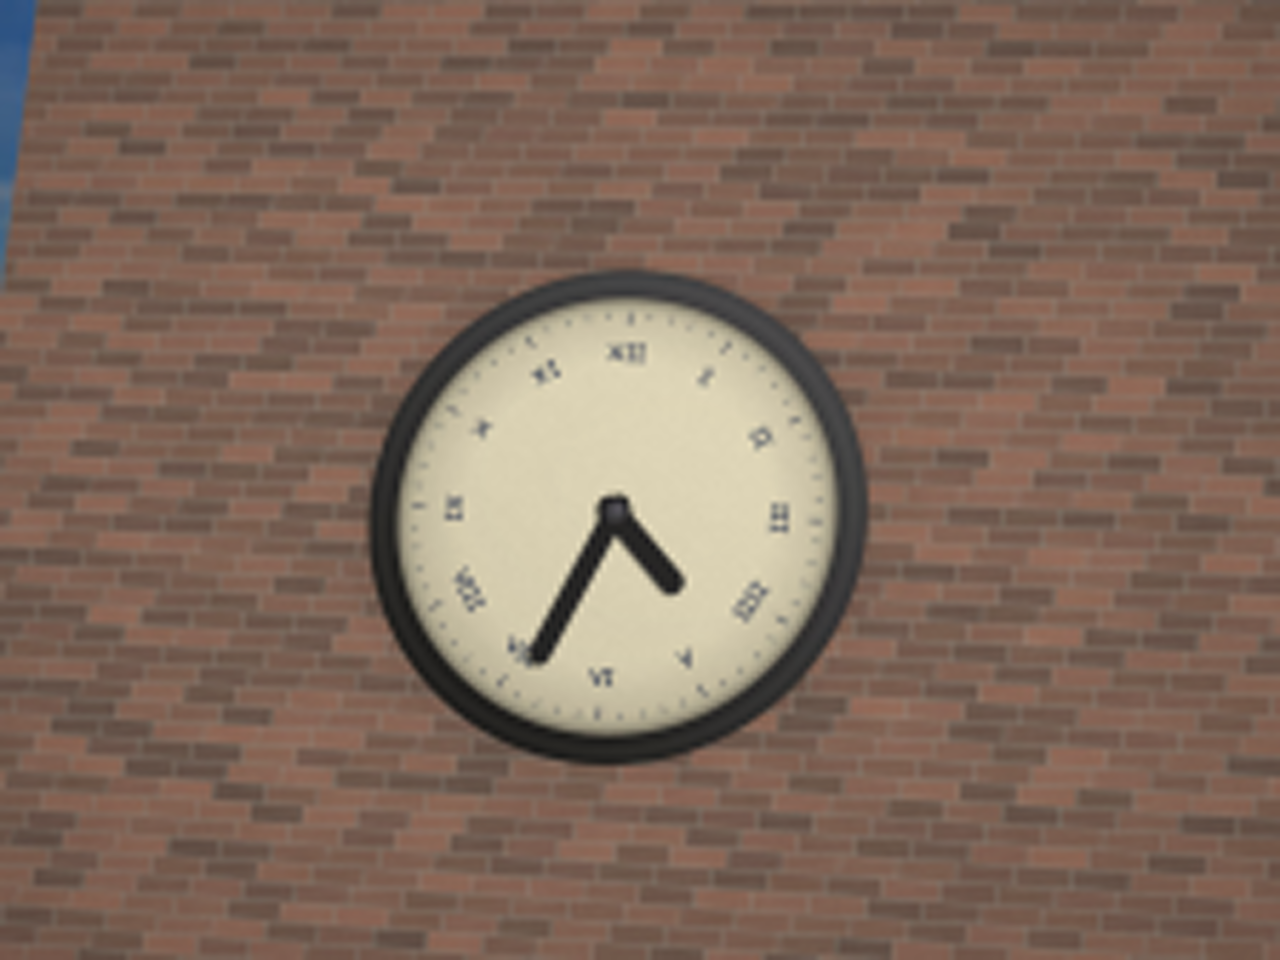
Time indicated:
4h34
